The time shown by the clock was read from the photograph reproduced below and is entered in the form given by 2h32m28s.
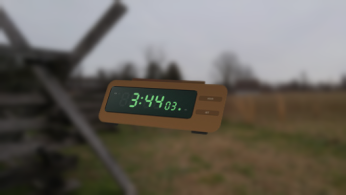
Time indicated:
3h44m03s
